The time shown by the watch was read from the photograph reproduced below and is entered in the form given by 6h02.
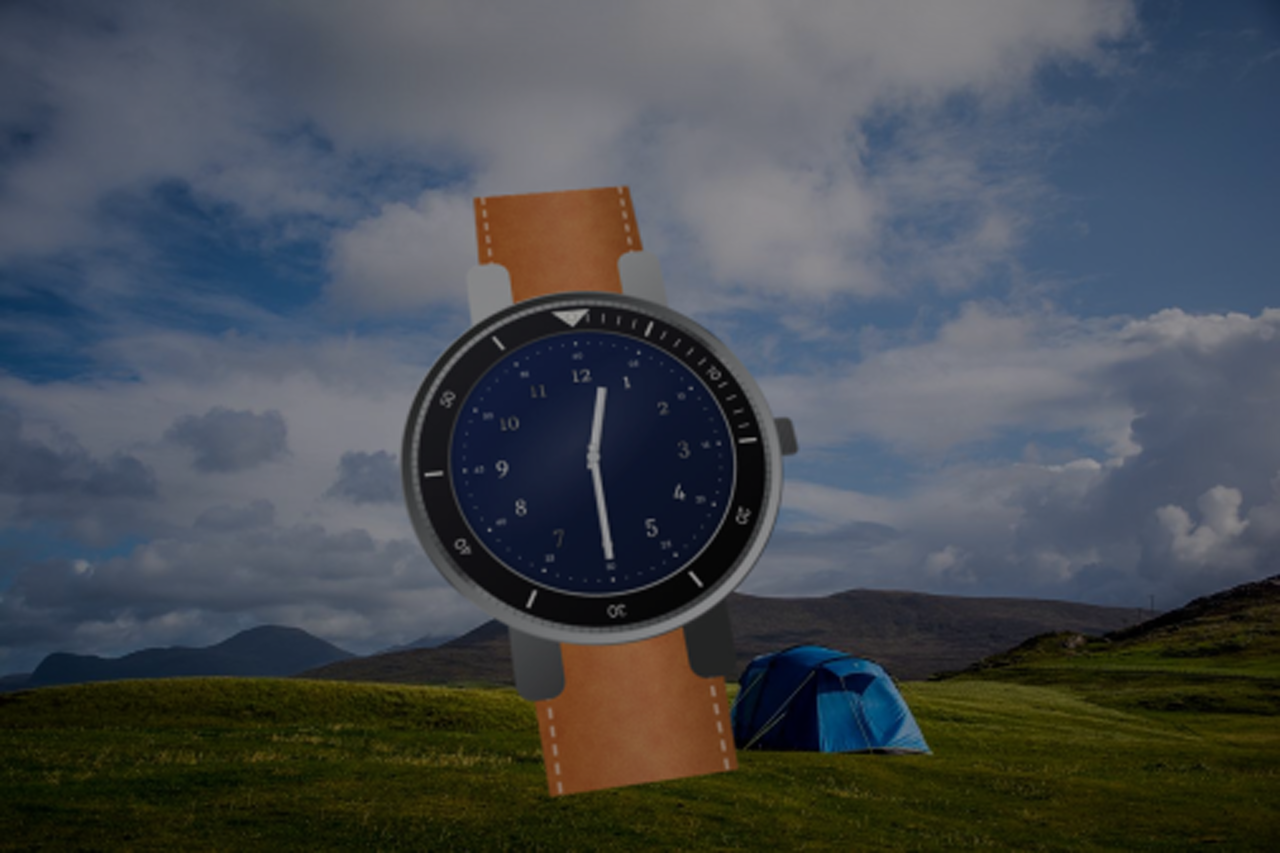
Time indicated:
12h30
